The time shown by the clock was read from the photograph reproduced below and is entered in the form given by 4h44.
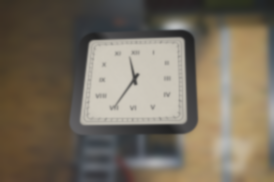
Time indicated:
11h35
